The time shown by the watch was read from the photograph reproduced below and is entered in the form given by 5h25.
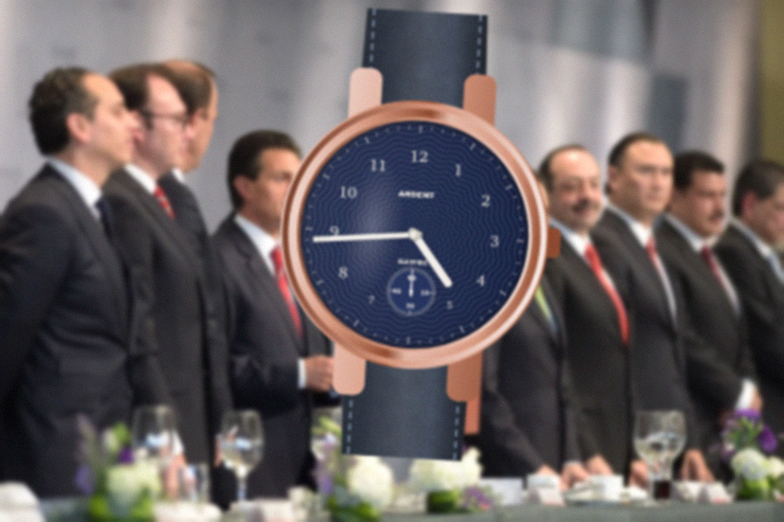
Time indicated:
4h44
